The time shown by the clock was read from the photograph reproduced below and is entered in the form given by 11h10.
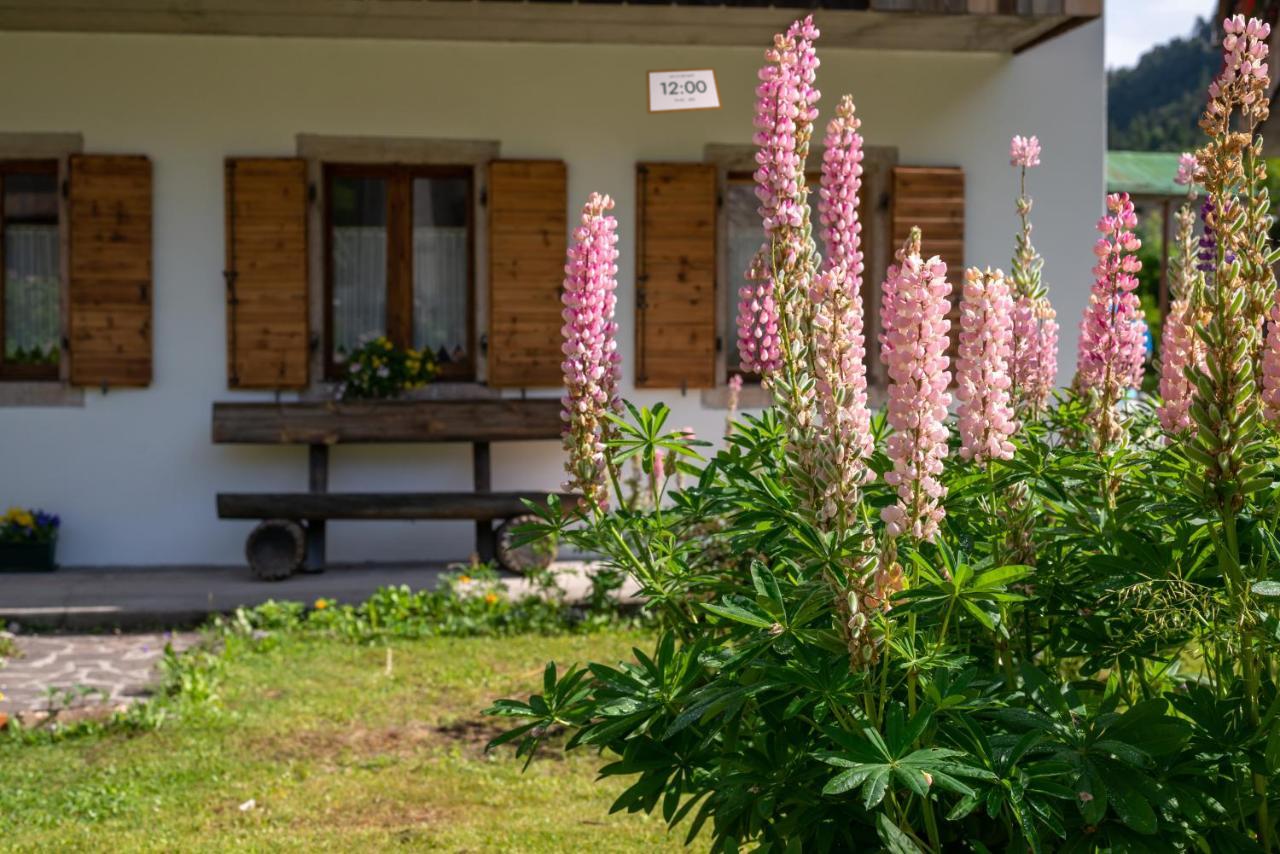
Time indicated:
12h00
